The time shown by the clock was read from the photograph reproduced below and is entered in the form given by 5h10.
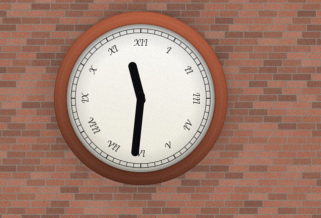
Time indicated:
11h31
